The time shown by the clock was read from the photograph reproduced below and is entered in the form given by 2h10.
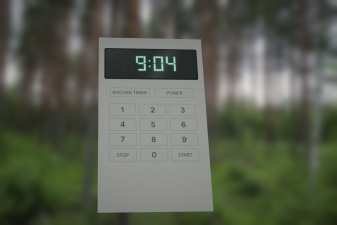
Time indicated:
9h04
